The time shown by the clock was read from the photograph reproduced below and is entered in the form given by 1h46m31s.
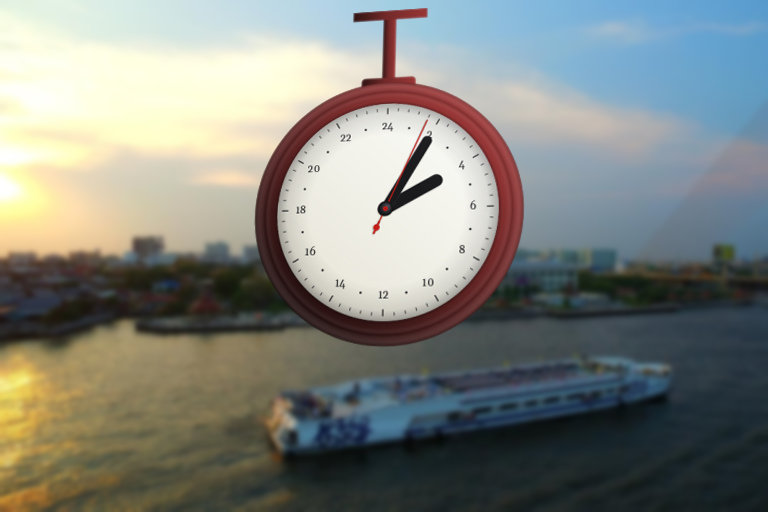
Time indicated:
4h05m04s
